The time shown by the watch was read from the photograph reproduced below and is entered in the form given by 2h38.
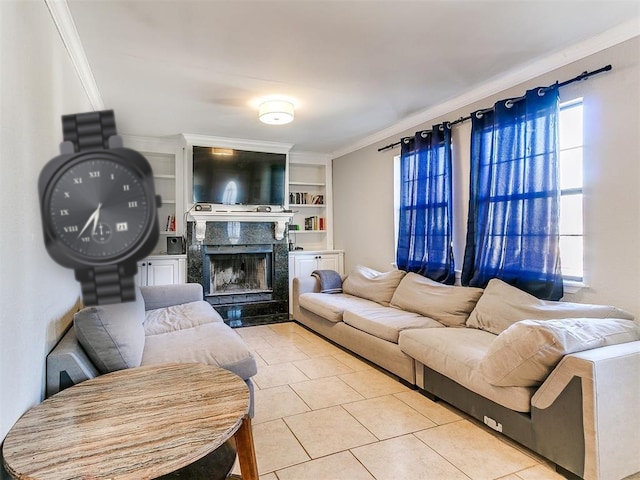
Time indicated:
6h37
